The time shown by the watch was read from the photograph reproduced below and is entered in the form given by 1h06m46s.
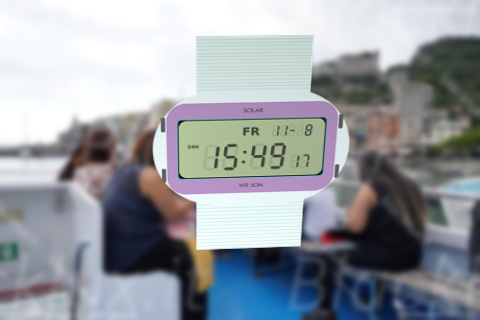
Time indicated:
15h49m17s
